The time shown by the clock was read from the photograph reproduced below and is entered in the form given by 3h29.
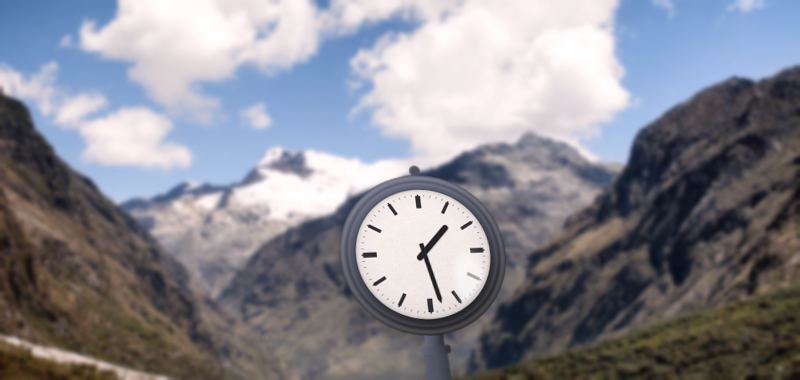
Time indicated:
1h28
